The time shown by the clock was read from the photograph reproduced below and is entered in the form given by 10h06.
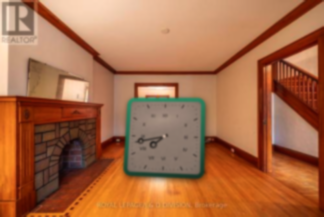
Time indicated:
7h43
